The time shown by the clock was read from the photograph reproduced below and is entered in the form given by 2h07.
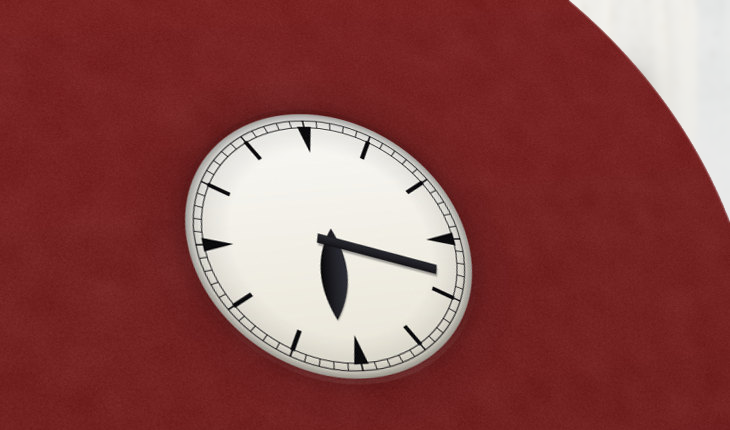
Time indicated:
6h18
